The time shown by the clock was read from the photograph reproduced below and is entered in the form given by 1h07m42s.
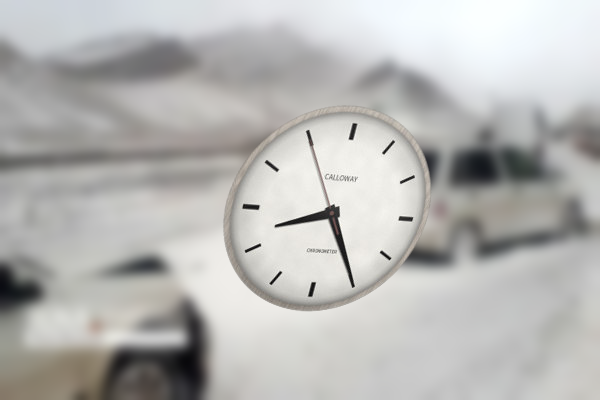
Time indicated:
8h24m55s
